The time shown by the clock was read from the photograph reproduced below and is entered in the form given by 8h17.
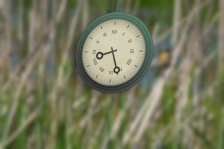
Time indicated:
8h27
